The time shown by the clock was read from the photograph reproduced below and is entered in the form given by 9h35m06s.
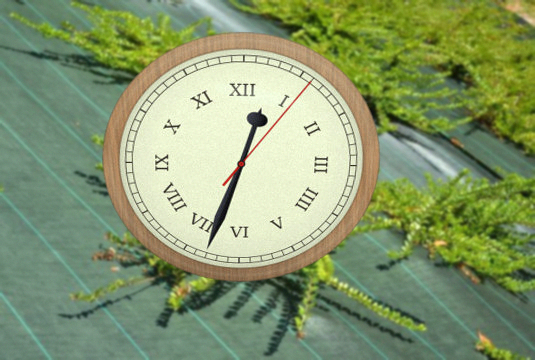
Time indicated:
12h33m06s
